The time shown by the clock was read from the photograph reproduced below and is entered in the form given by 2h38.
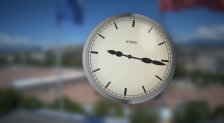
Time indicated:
9h16
